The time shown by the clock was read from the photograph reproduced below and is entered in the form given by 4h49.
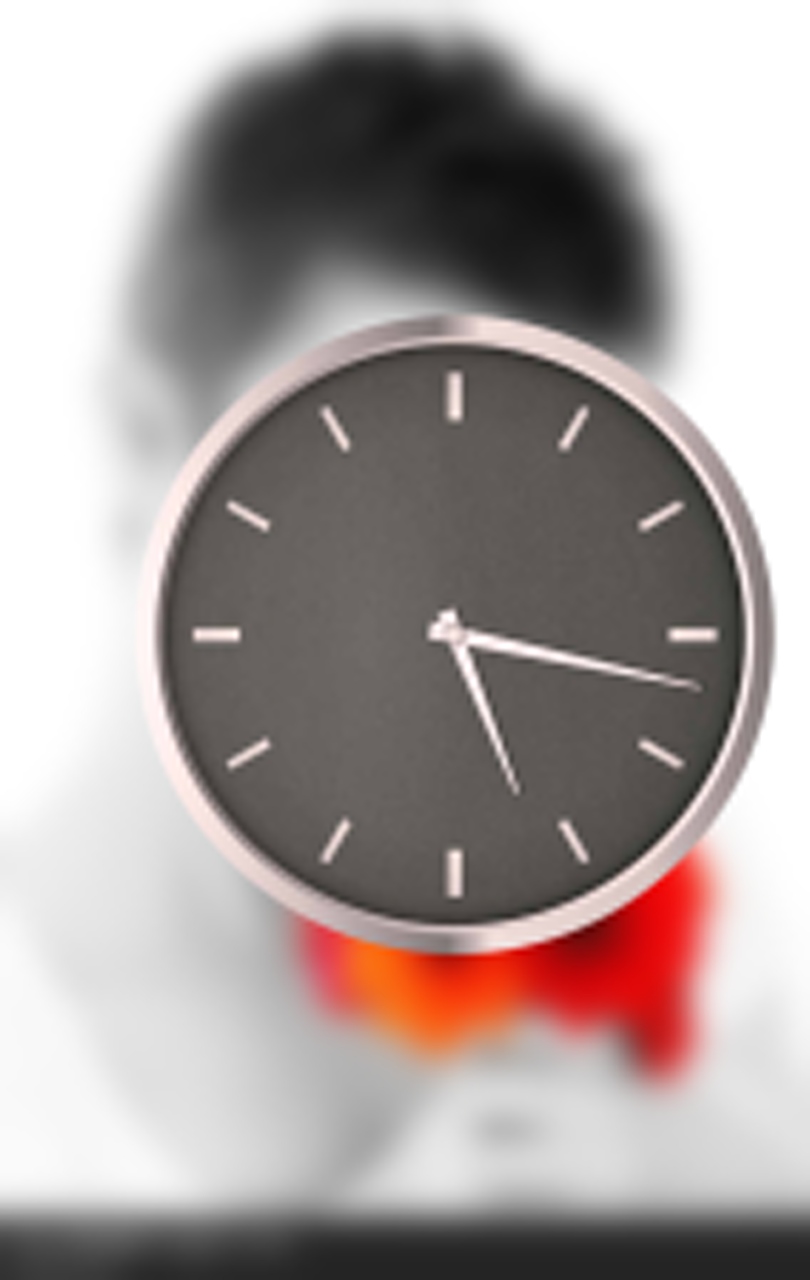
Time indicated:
5h17
